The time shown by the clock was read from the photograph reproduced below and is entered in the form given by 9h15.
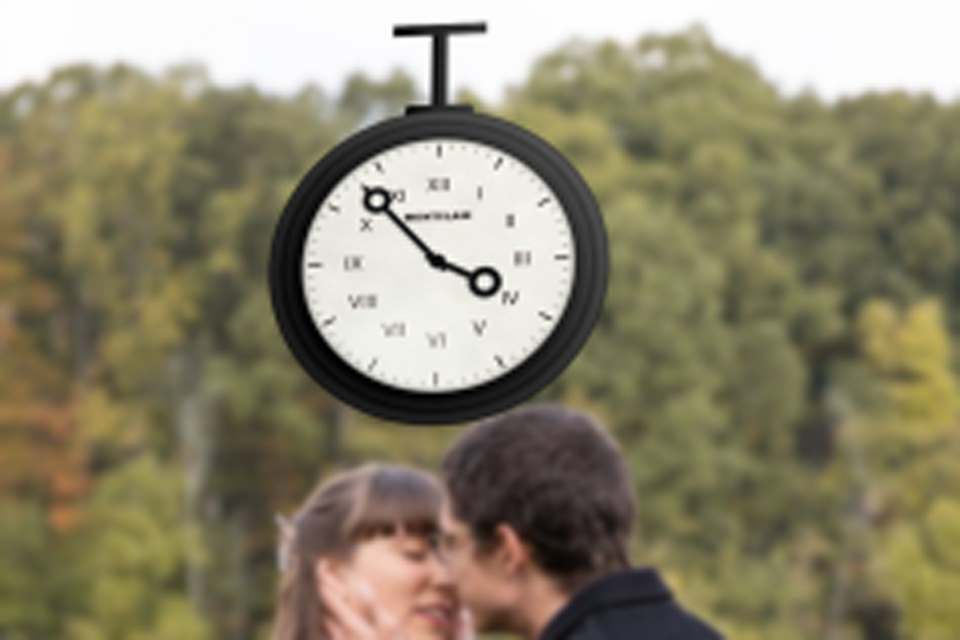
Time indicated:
3h53
